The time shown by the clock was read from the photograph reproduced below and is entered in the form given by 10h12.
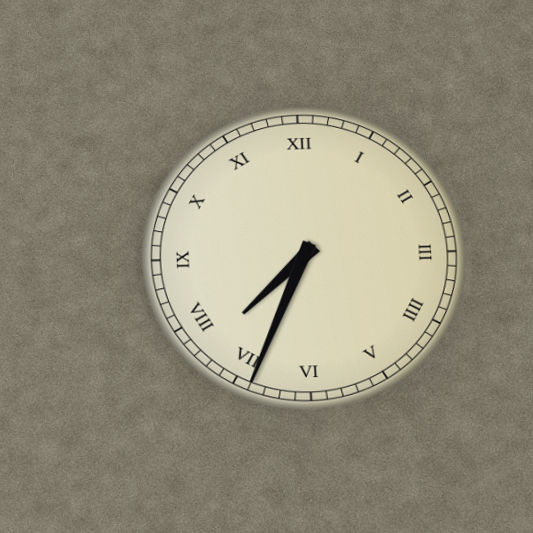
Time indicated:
7h34
